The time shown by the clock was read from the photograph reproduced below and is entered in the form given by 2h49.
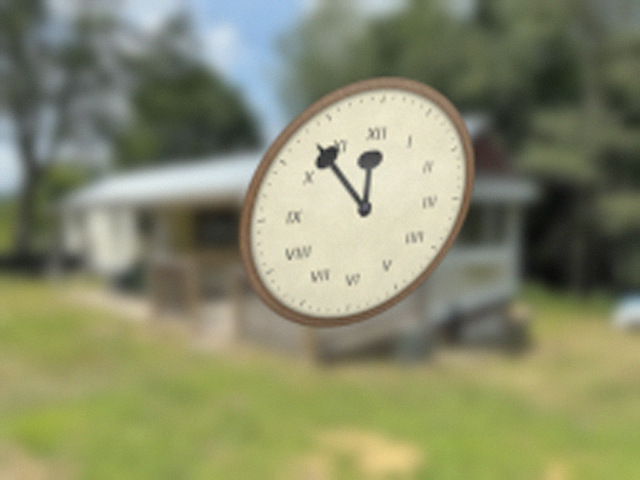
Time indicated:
11h53
